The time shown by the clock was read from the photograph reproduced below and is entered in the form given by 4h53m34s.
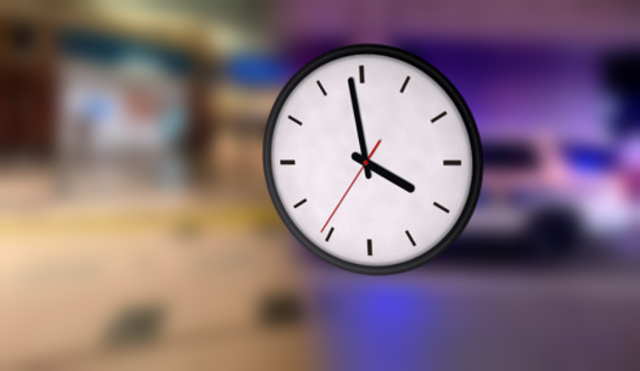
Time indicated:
3h58m36s
